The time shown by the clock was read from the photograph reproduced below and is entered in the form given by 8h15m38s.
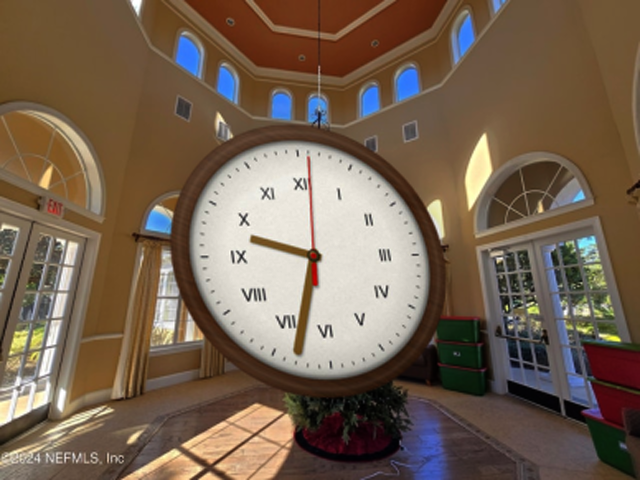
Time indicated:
9h33m01s
